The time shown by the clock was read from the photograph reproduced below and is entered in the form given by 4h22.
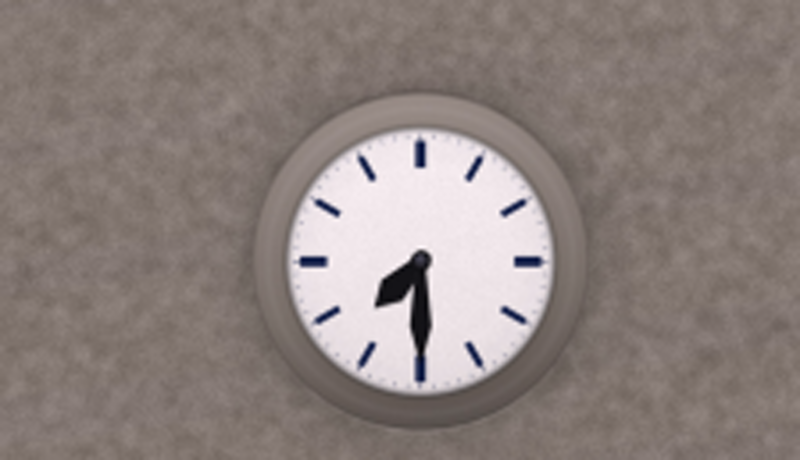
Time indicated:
7h30
